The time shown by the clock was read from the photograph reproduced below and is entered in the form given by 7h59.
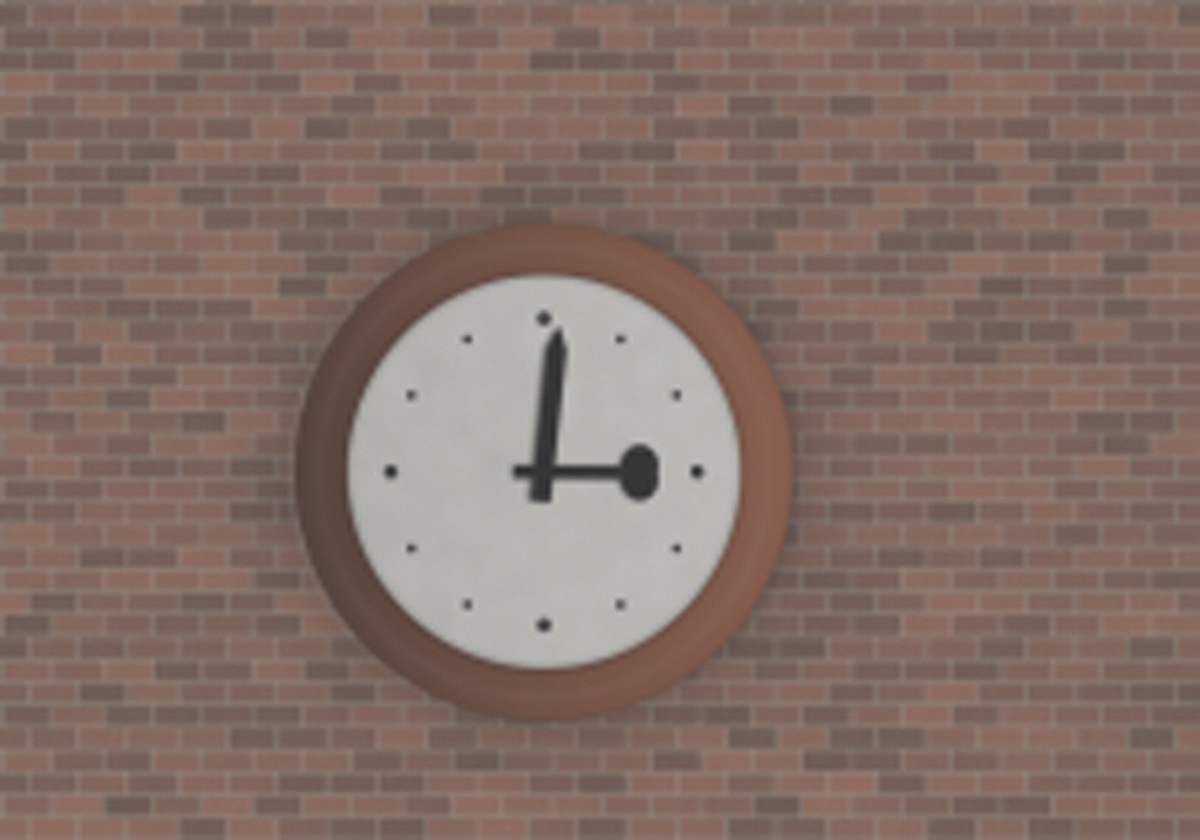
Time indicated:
3h01
